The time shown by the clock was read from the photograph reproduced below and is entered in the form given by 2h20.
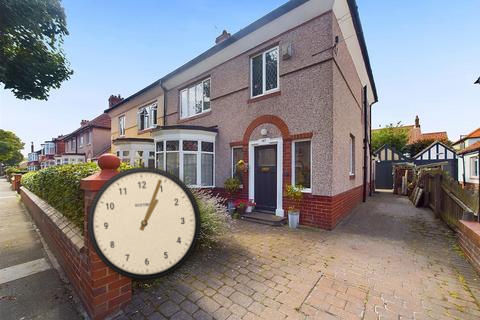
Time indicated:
1h04
